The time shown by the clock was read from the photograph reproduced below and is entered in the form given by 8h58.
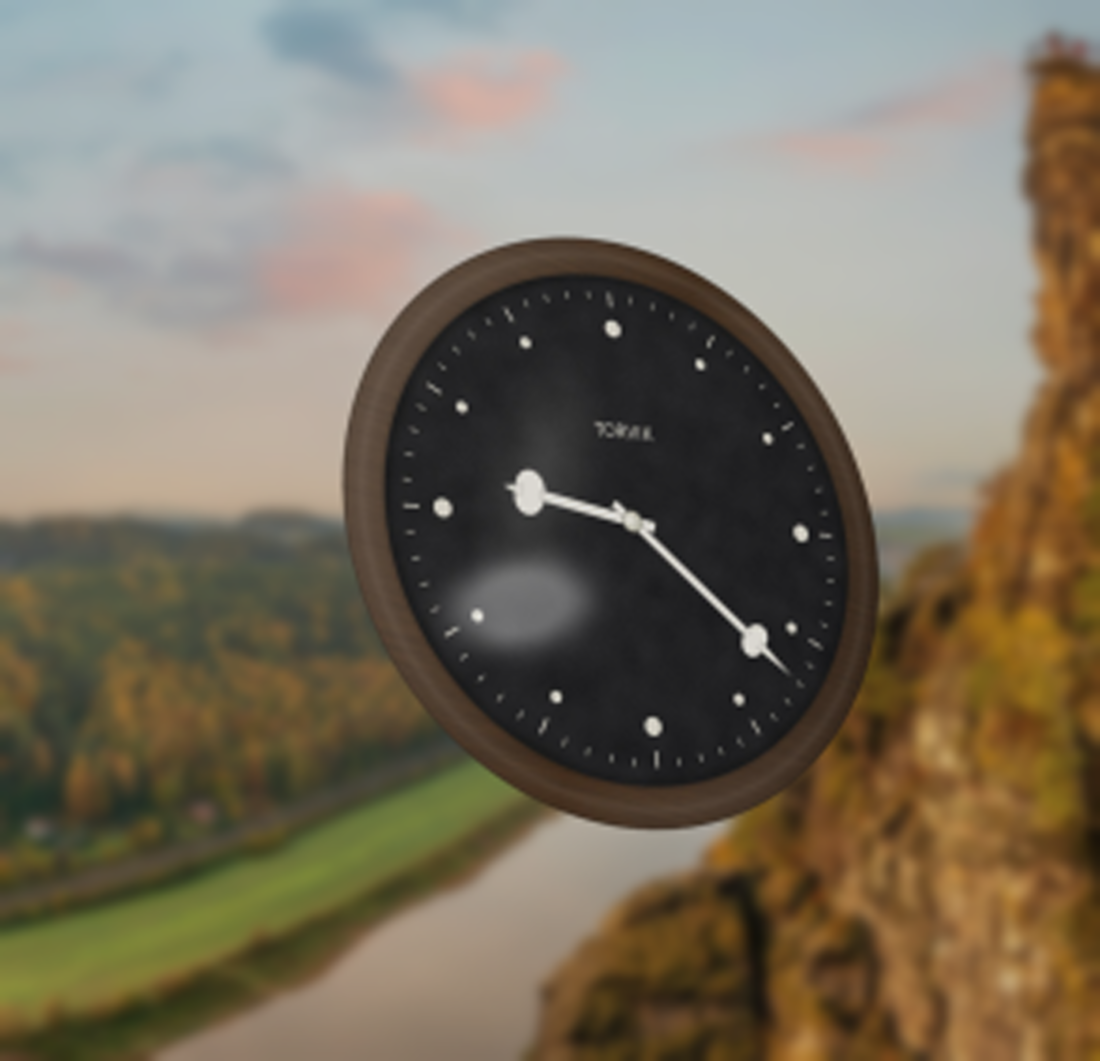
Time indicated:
9h22
